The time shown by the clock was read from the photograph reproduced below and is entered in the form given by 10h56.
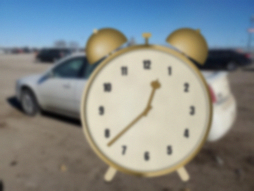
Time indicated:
12h38
